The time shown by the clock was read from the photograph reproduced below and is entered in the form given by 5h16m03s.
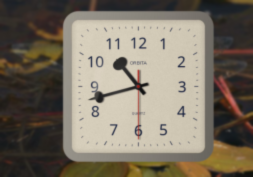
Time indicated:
10h42m30s
